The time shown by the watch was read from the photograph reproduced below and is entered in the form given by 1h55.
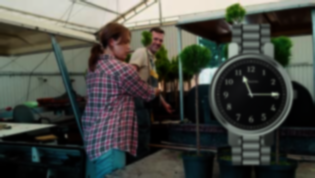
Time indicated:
11h15
